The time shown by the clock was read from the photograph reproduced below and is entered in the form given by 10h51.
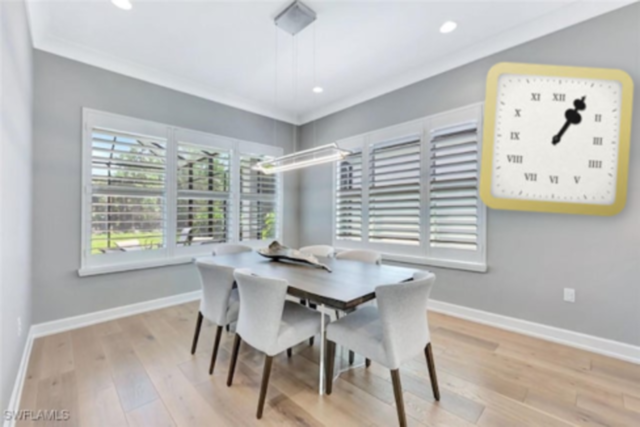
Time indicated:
1h05
